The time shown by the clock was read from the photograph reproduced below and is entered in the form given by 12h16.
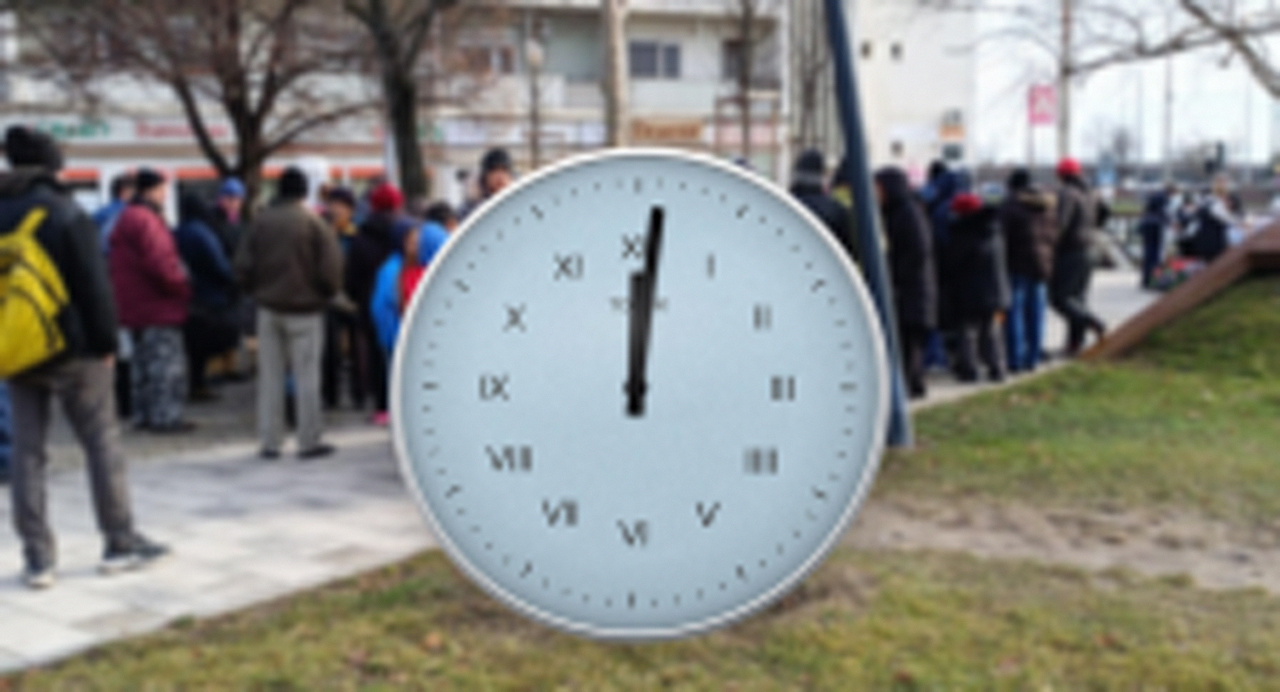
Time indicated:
12h01
